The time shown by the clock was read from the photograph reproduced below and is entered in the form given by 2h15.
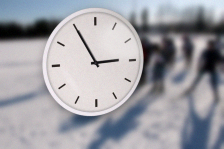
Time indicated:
2h55
